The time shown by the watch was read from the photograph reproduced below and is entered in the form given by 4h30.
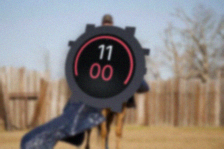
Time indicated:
11h00
